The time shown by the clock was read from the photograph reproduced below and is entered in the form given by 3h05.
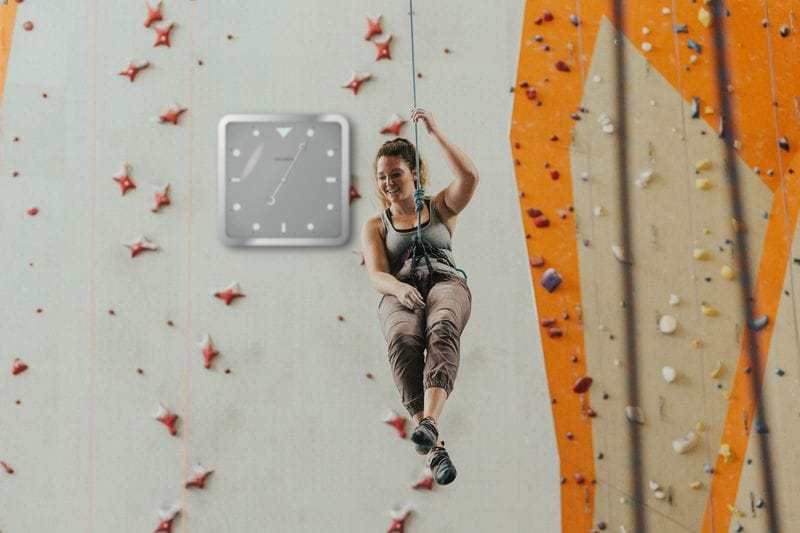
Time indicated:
7h05
